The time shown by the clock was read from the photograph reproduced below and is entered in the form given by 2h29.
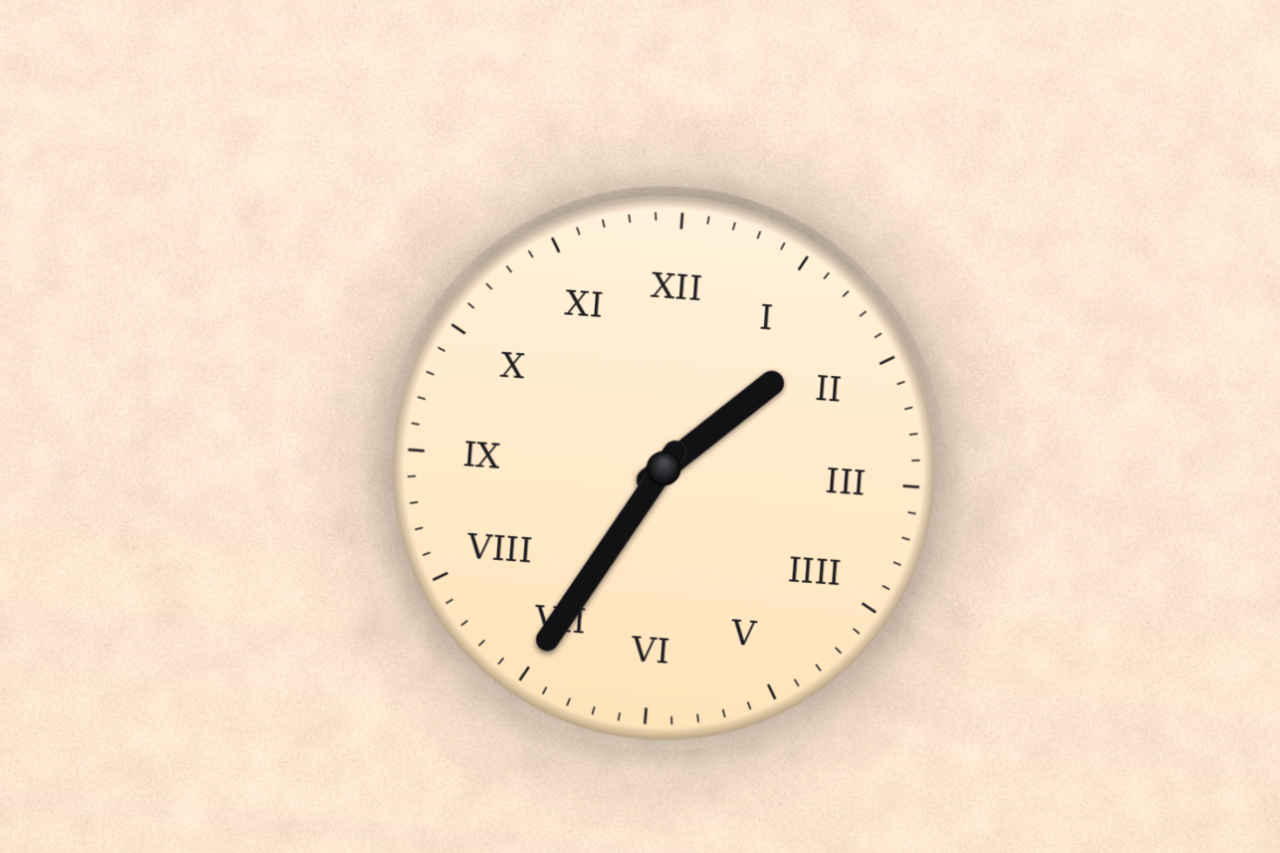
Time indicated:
1h35
